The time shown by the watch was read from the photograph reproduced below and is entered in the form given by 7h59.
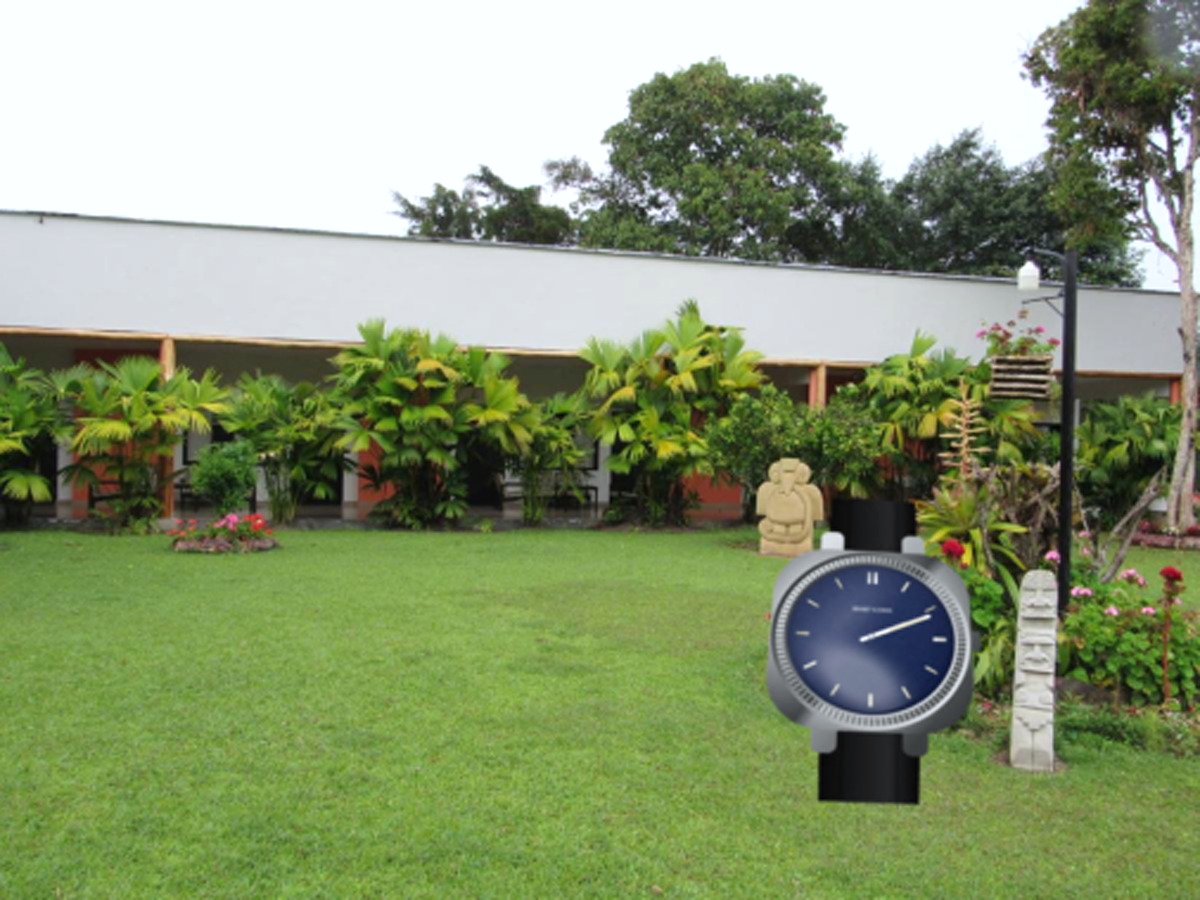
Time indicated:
2h11
